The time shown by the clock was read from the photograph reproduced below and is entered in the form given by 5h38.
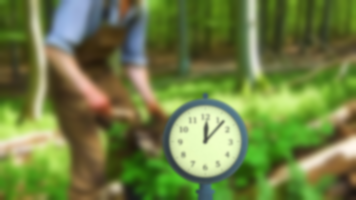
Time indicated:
12h07
